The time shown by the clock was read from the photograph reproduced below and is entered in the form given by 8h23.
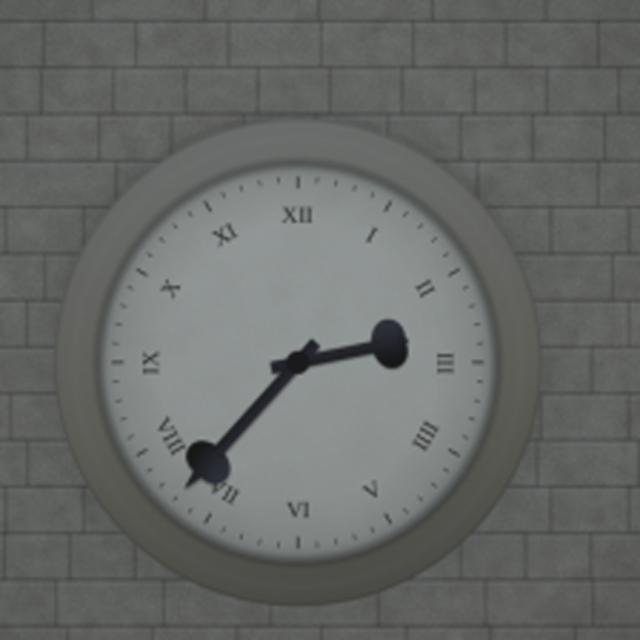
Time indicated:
2h37
